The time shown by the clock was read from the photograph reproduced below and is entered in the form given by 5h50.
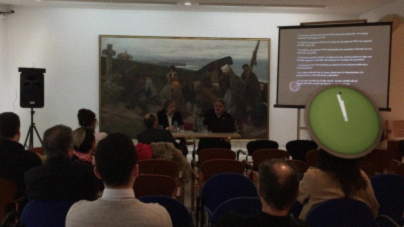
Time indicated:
11h59
